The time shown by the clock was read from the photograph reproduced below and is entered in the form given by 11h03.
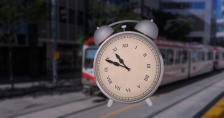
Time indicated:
10h49
